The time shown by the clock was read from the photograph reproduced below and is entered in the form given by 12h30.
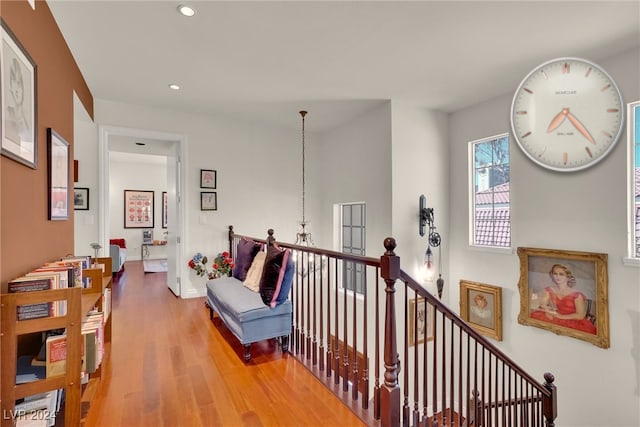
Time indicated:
7h23
